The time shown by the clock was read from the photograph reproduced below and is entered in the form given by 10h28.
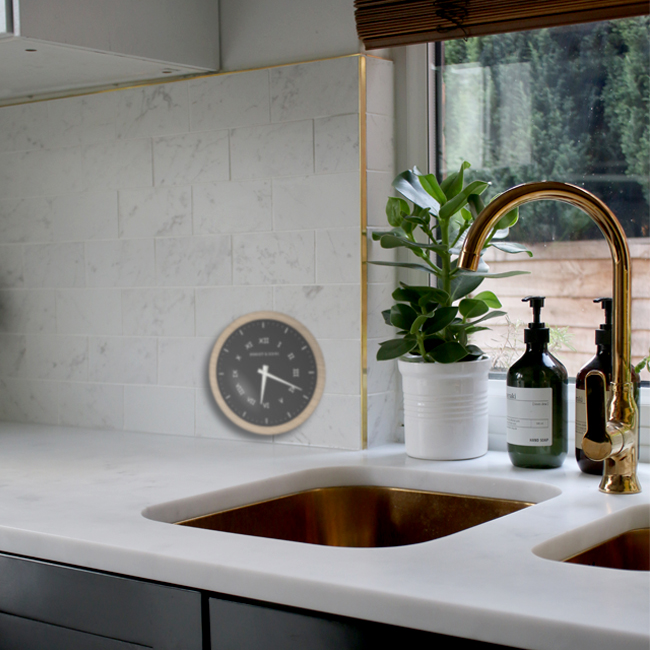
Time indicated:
6h19
